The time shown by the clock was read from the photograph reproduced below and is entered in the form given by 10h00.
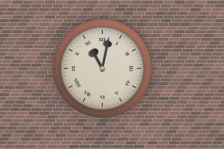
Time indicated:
11h02
